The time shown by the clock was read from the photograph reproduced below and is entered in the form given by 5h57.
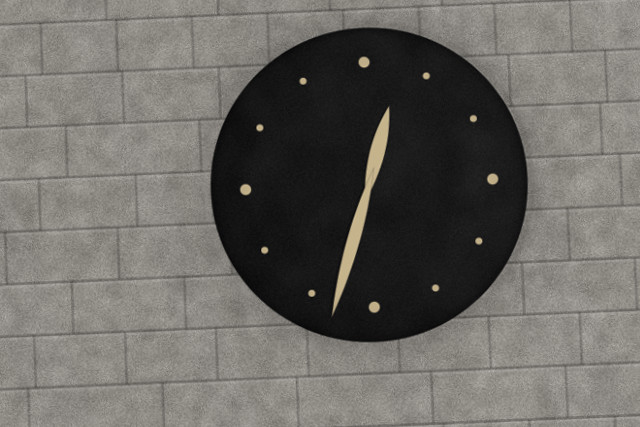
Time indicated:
12h33
